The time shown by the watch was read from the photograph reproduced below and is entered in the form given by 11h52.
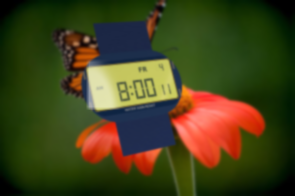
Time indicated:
8h00
